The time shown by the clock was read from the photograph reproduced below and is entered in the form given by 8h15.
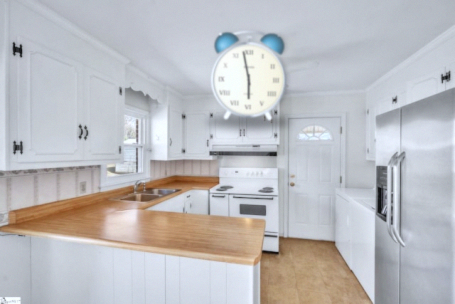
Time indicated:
5h58
